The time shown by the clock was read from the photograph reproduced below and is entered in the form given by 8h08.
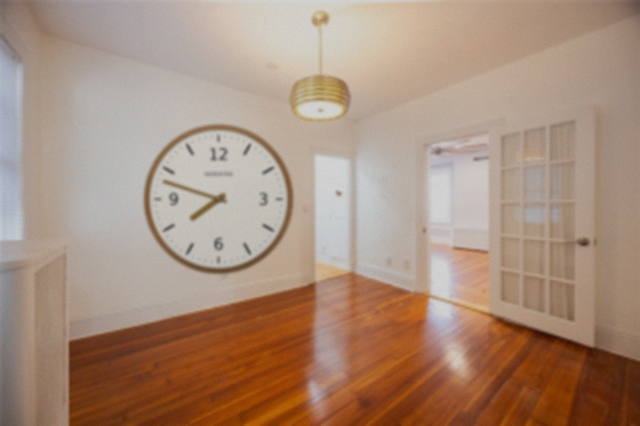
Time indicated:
7h48
